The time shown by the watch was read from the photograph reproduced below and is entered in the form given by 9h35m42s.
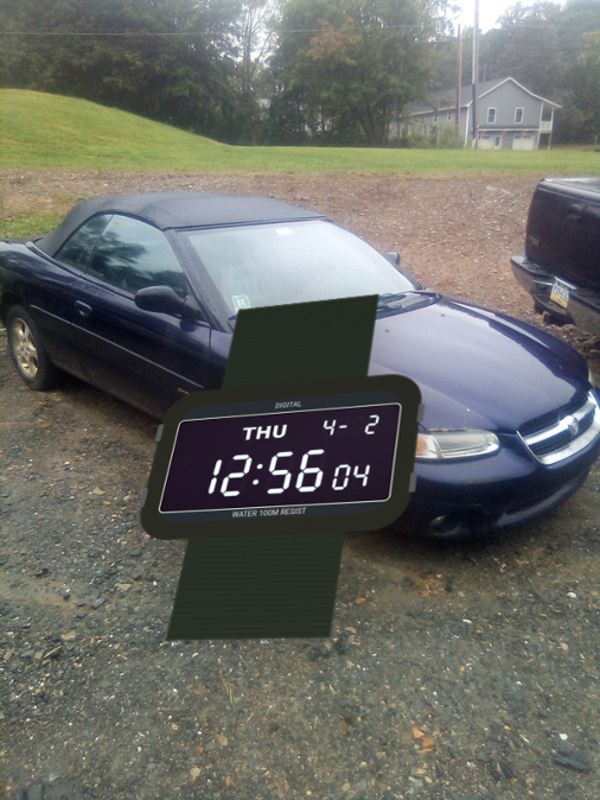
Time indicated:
12h56m04s
